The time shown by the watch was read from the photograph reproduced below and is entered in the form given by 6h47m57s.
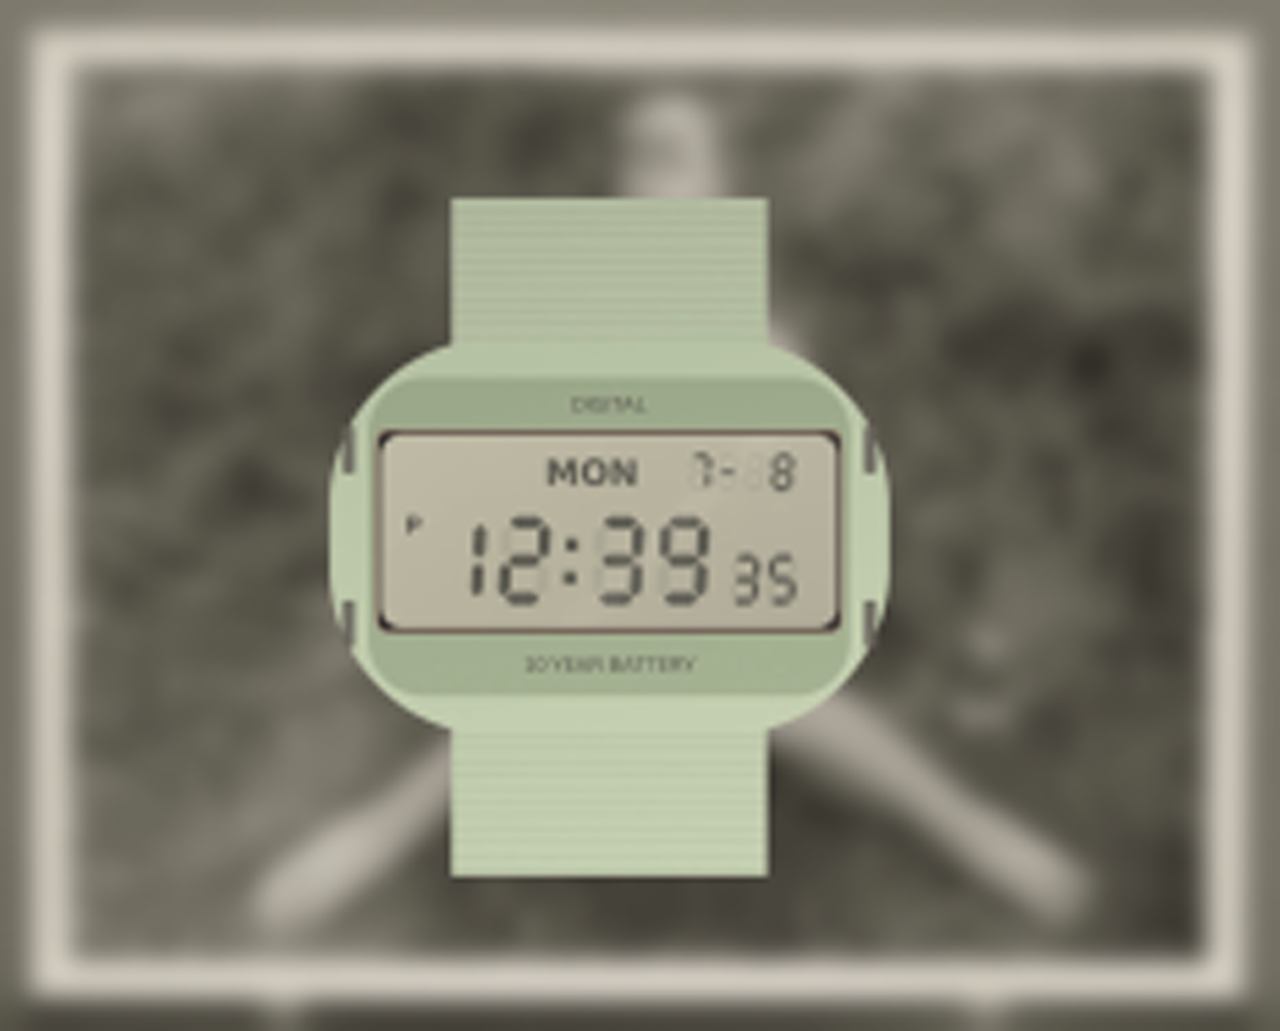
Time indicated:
12h39m35s
